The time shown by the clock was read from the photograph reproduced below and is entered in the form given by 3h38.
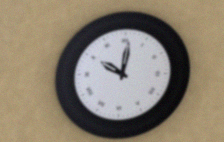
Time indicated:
10h01
